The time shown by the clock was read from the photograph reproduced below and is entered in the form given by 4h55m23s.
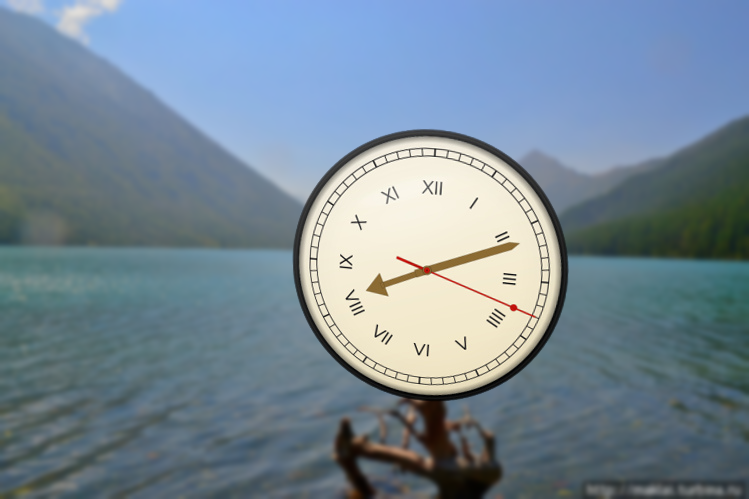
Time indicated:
8h11m18s
